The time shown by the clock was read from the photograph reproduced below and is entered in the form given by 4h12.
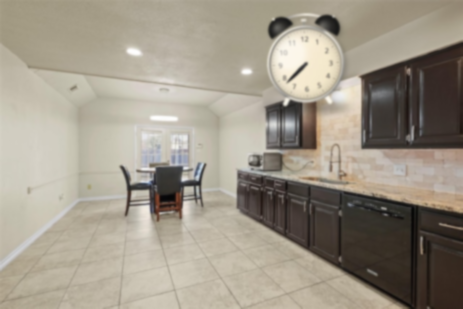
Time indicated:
7h38
